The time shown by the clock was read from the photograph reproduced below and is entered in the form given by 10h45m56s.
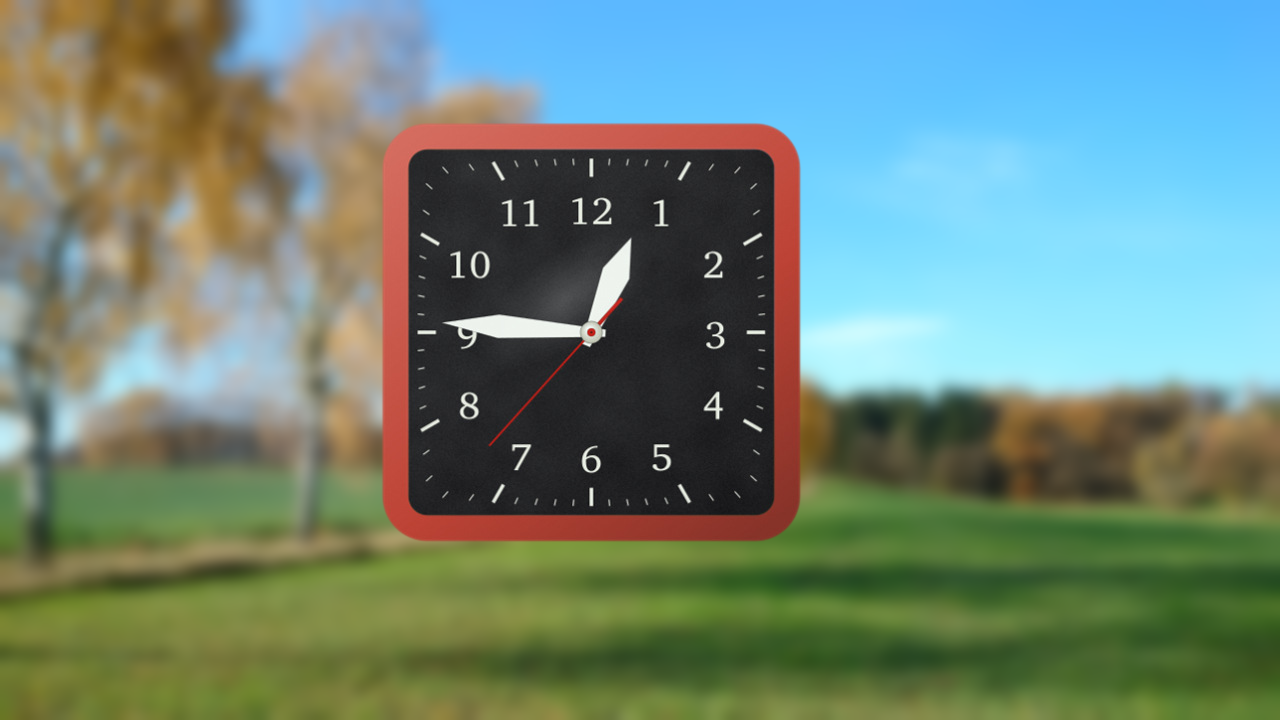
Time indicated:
12h45m37s
